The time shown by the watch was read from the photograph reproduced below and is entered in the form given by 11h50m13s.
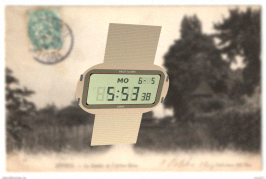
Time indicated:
5h53m38s
